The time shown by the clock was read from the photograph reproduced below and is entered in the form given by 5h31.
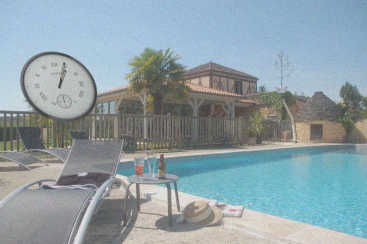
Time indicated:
1h04
